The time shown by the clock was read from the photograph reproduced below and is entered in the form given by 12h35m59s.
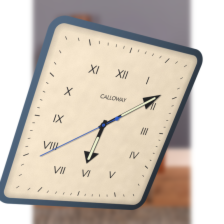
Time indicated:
6h08m39s
